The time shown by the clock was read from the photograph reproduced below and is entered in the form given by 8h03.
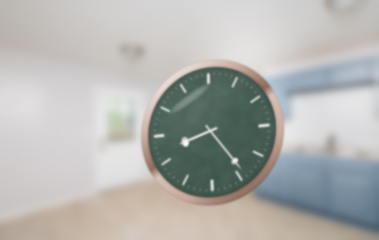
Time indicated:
8h24
